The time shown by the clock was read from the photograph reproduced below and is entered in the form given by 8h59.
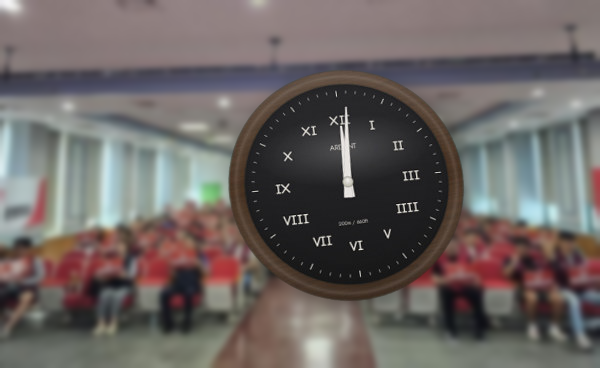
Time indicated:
12h01
